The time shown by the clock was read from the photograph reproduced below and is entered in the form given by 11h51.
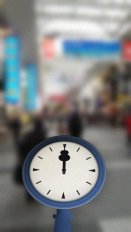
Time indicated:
12h00
